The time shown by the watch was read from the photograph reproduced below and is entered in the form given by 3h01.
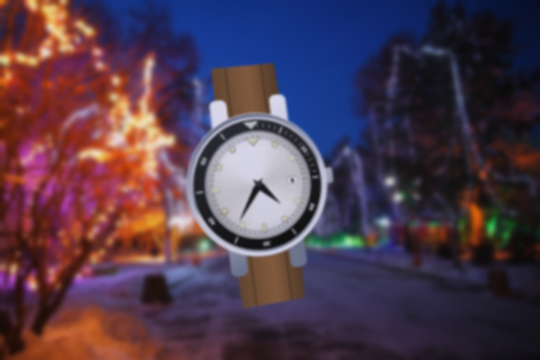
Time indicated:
4h36
